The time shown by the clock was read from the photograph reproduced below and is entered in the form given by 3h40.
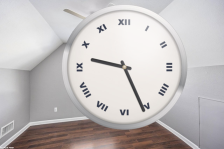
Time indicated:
9h26
